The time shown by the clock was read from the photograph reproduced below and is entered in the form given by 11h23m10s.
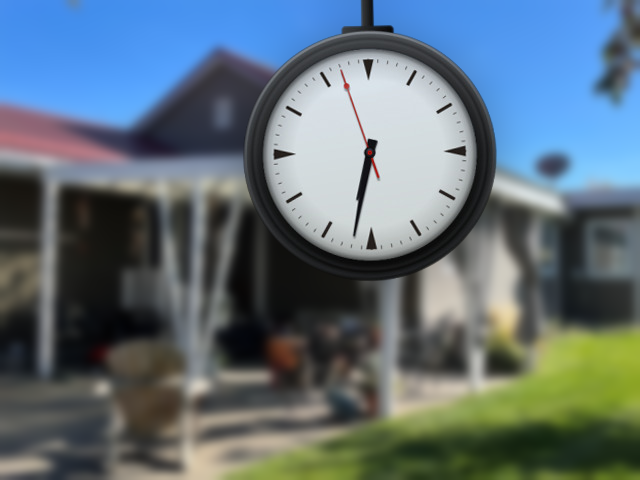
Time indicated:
6h31m57s
